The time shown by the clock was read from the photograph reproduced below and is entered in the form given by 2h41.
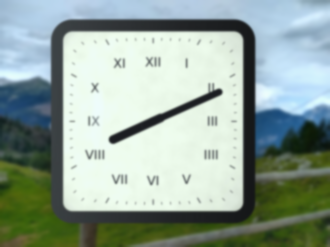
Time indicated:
8h11
